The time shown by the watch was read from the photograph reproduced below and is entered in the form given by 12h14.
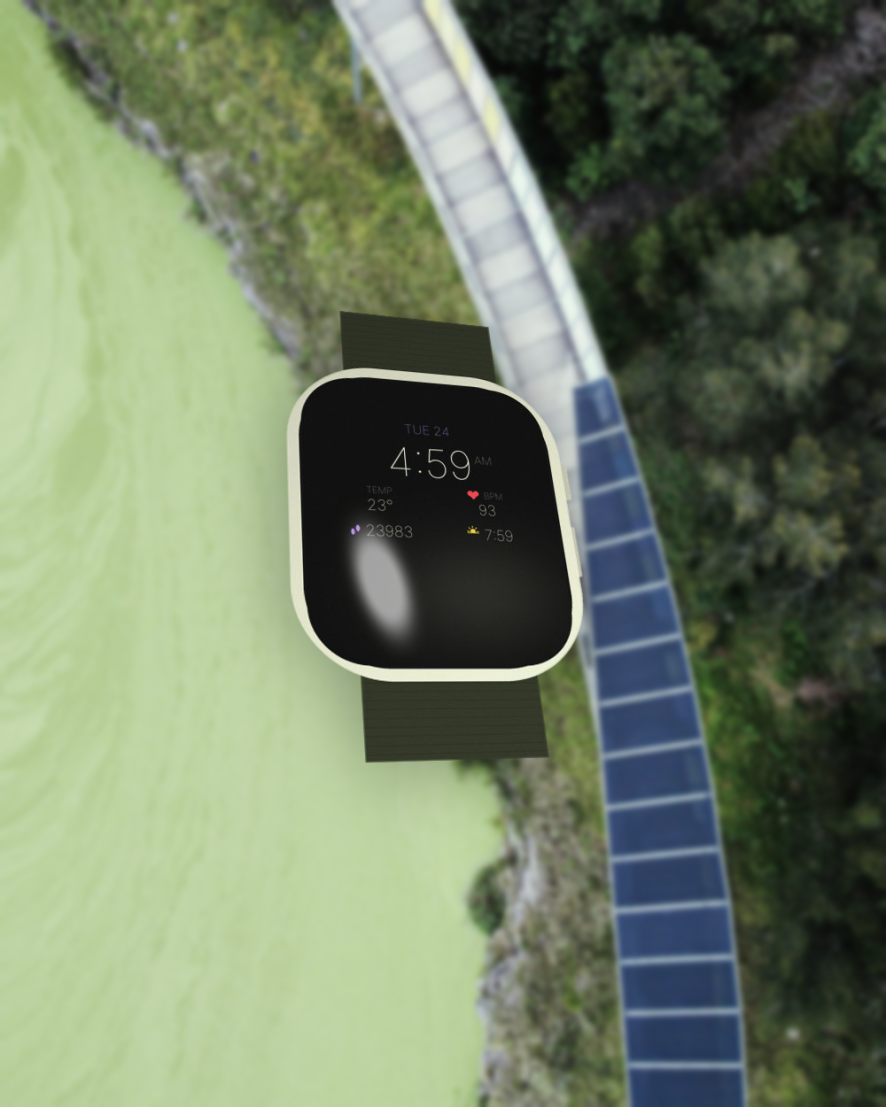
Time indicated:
4h59
